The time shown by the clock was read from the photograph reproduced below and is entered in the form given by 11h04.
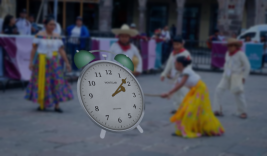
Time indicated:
2h08
